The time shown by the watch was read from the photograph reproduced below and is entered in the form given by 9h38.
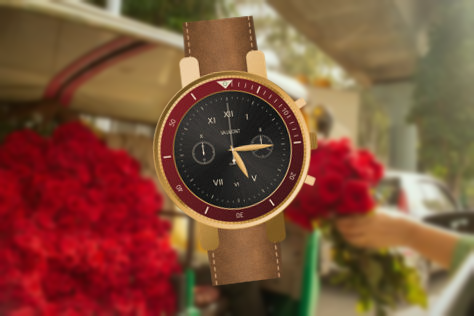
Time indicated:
5h15
